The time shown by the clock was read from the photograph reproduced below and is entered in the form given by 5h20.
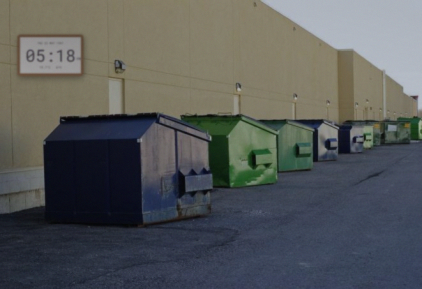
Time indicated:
5h18
